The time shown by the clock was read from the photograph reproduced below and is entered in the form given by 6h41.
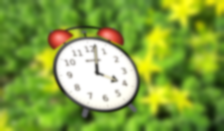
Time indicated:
4h02
